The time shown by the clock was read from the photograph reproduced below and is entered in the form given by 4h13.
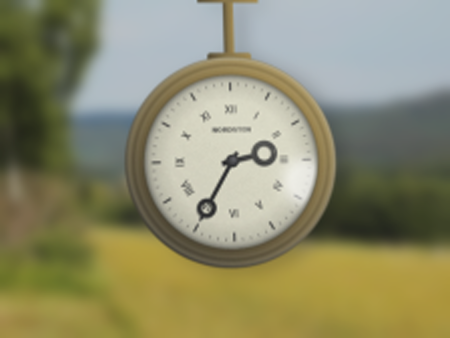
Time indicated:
2h35
